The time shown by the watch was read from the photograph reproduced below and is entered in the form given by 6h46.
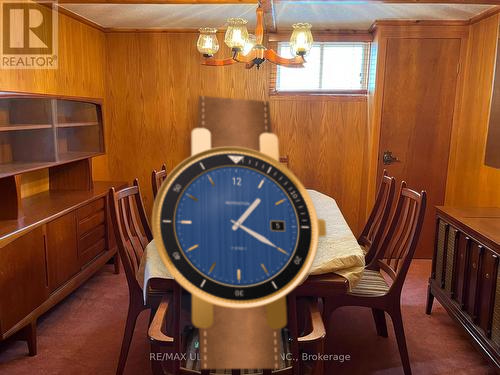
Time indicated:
1h20
